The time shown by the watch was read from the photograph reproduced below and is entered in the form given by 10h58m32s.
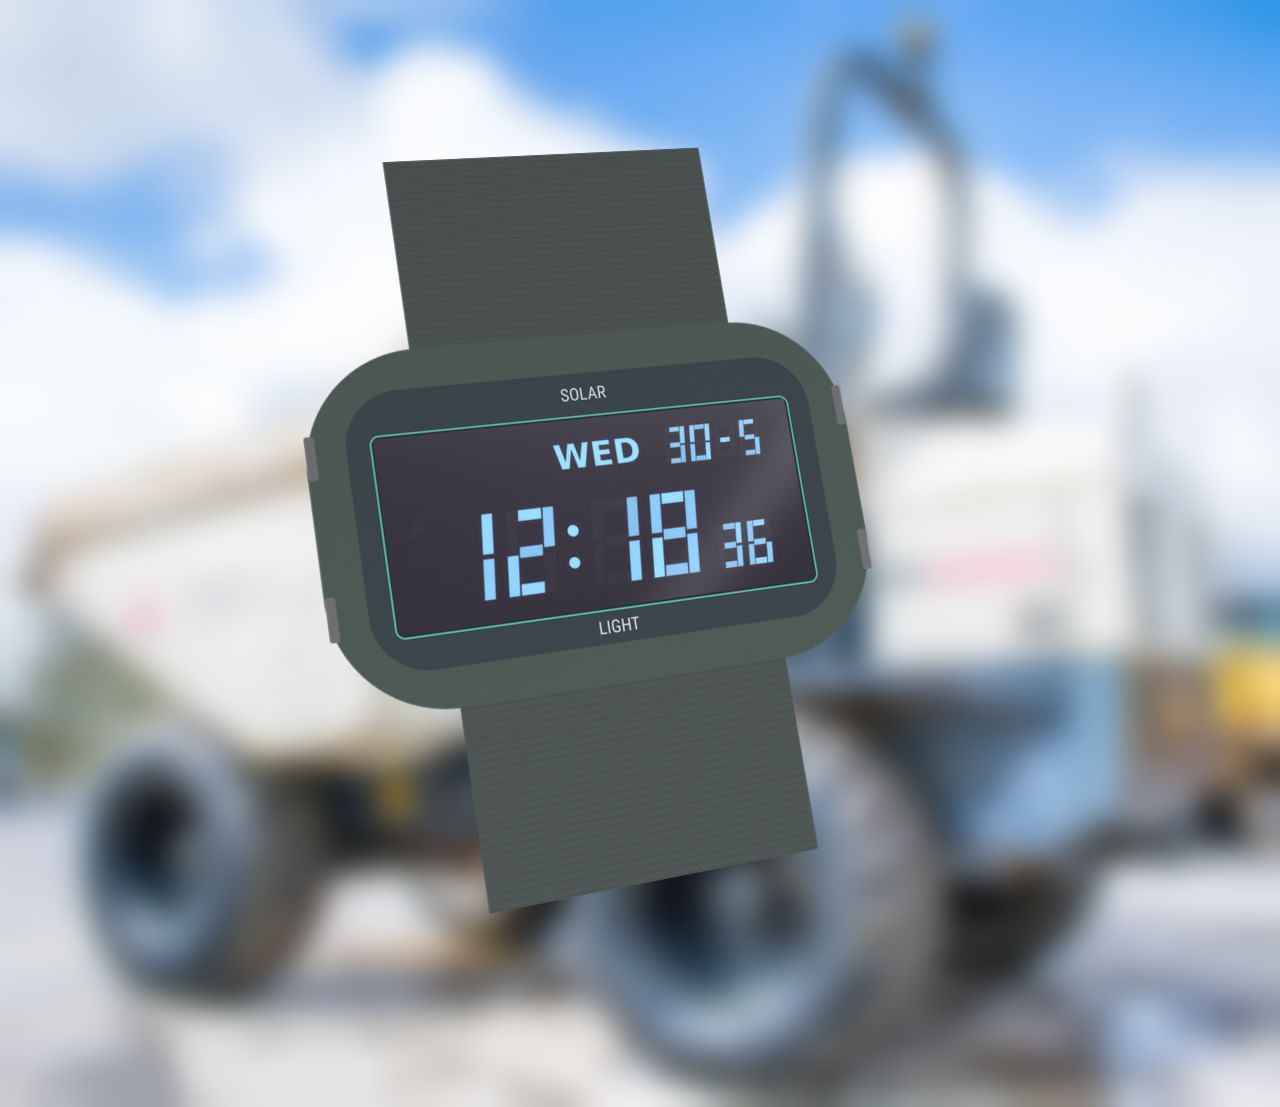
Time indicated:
12h18m36s
